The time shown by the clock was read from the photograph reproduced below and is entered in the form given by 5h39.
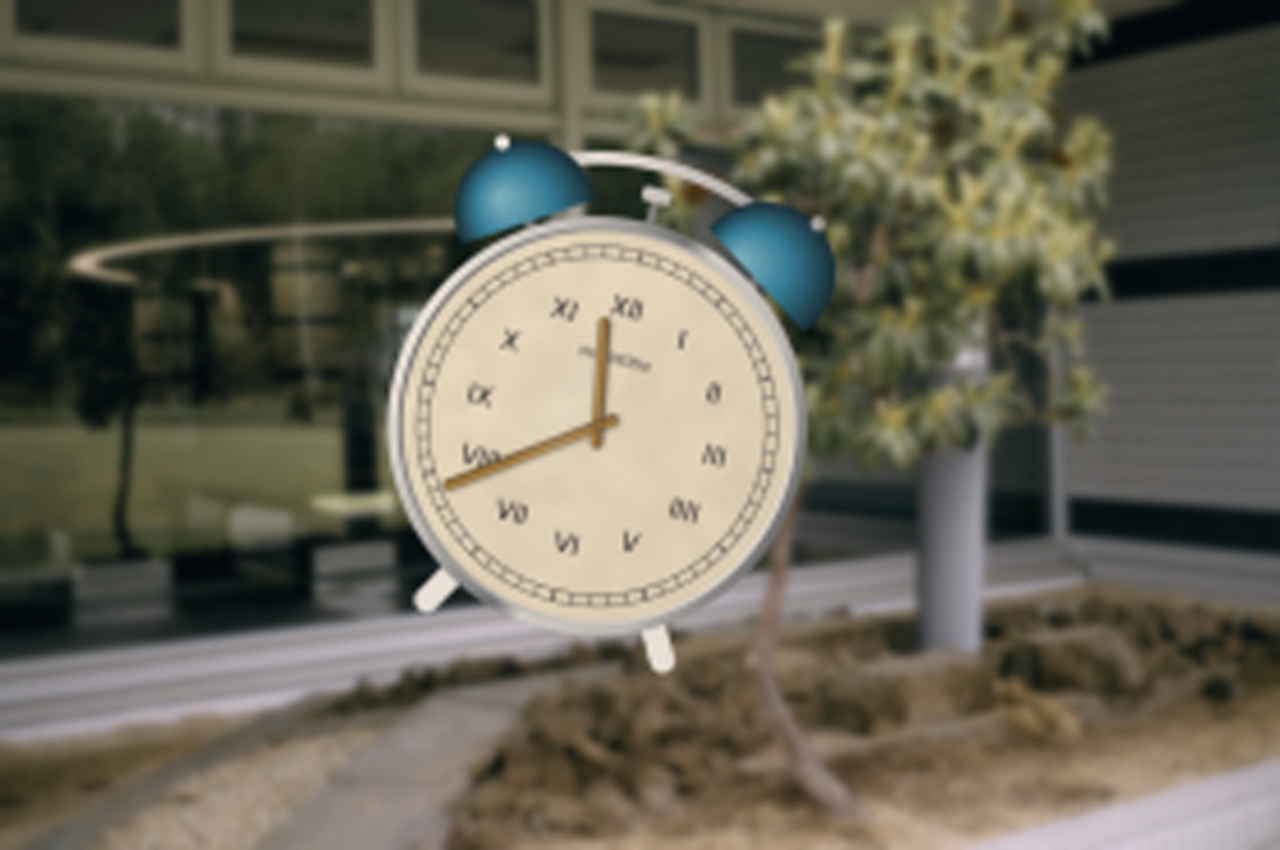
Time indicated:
11h39
